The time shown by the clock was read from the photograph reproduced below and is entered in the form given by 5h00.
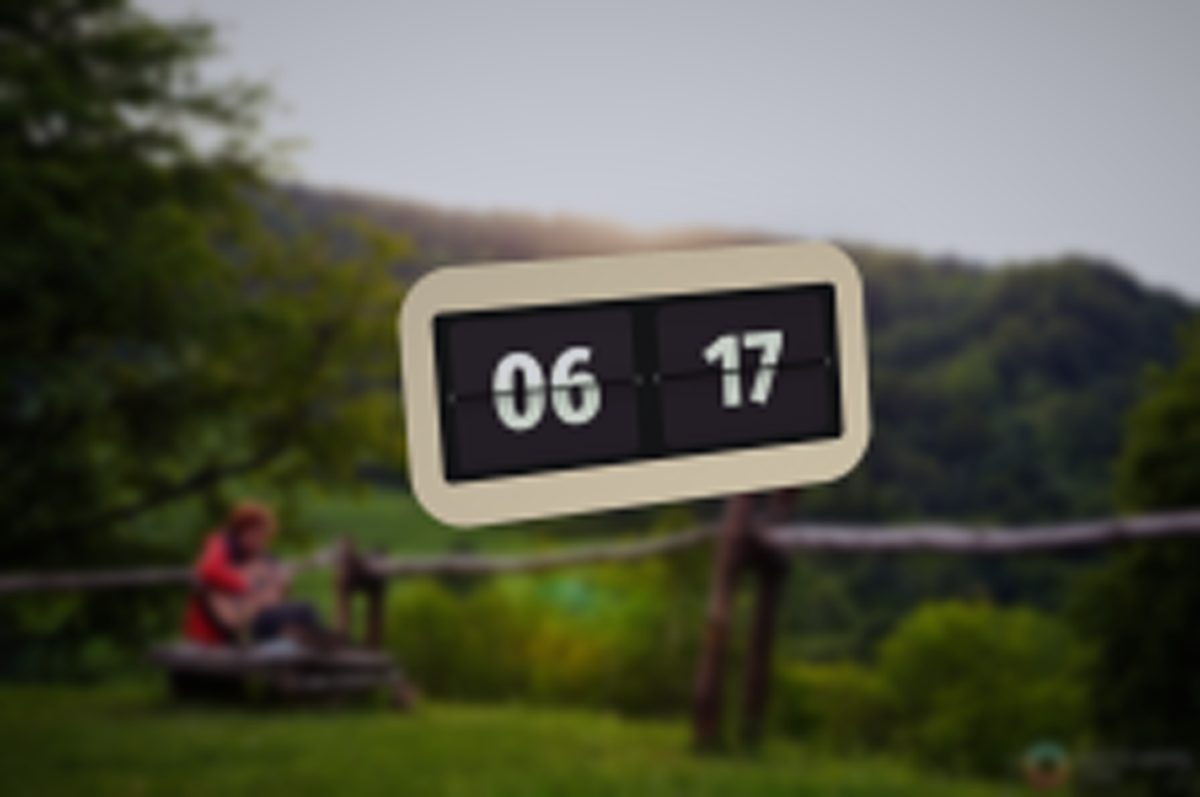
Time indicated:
6h17
